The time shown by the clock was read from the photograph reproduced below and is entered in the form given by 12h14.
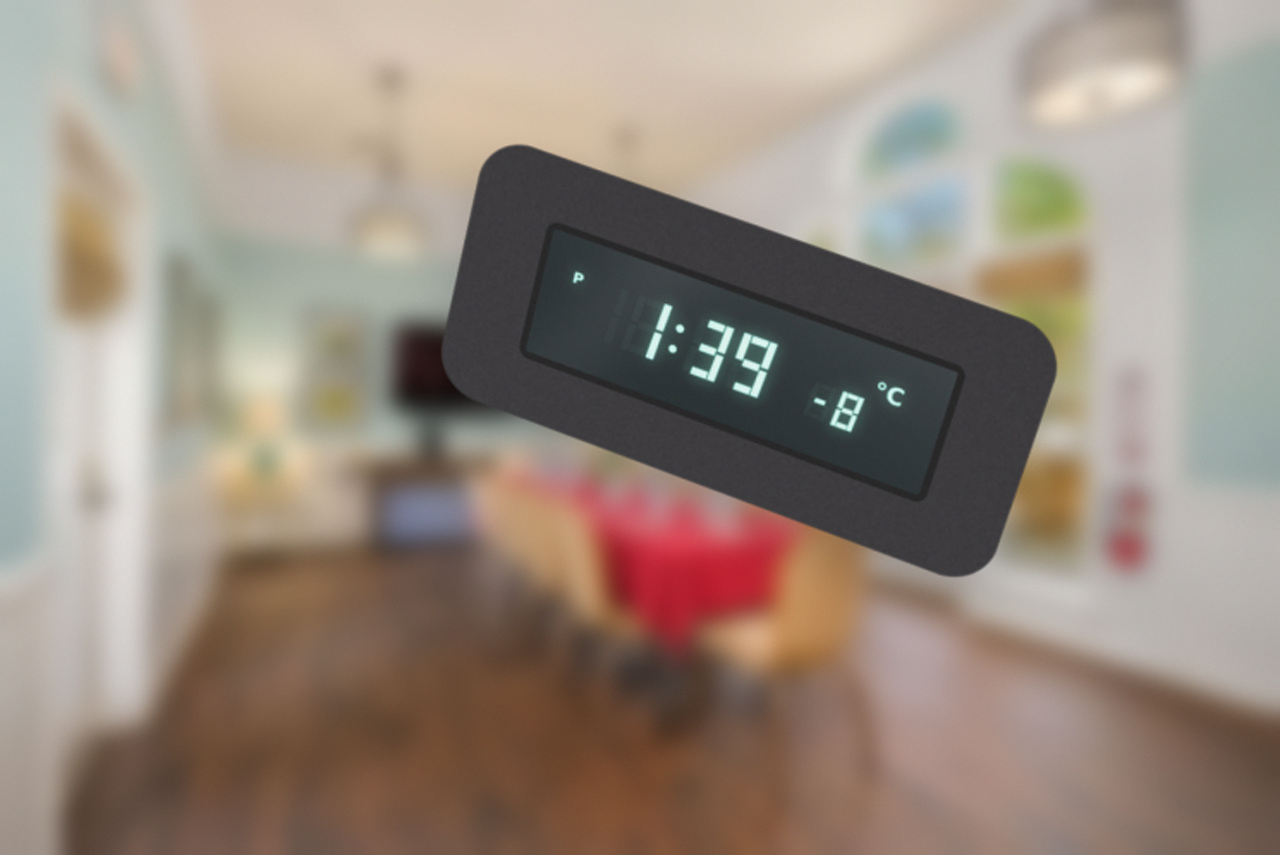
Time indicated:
1h39
